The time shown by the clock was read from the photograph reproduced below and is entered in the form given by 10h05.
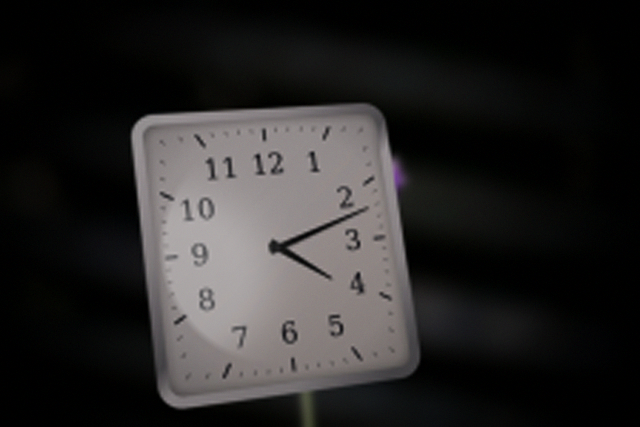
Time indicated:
4h12
